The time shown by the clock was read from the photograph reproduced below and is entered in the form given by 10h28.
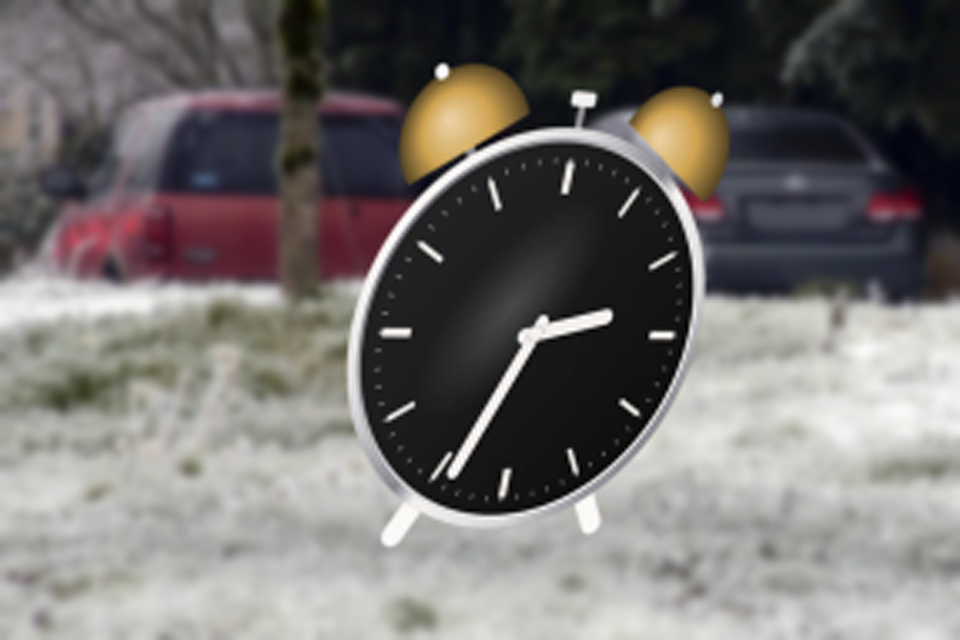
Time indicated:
2h34
